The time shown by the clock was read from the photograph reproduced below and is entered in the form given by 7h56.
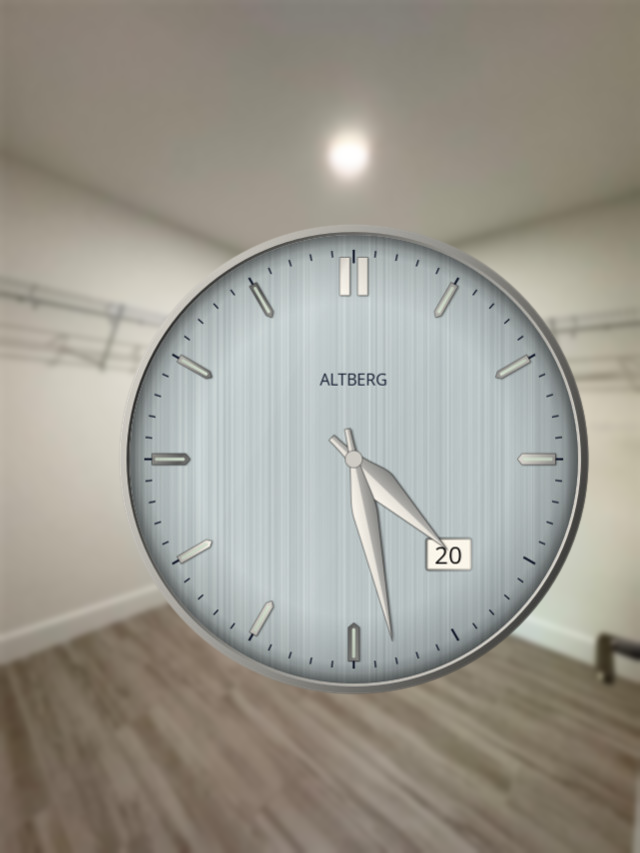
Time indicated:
4h28
